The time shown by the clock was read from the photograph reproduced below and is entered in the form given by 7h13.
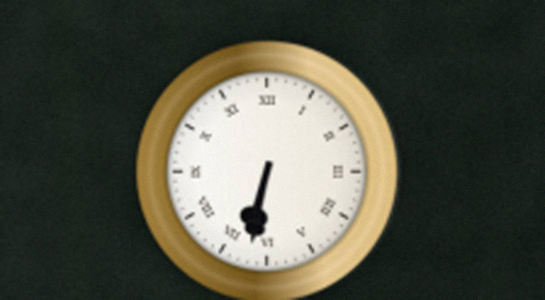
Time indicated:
6h32
